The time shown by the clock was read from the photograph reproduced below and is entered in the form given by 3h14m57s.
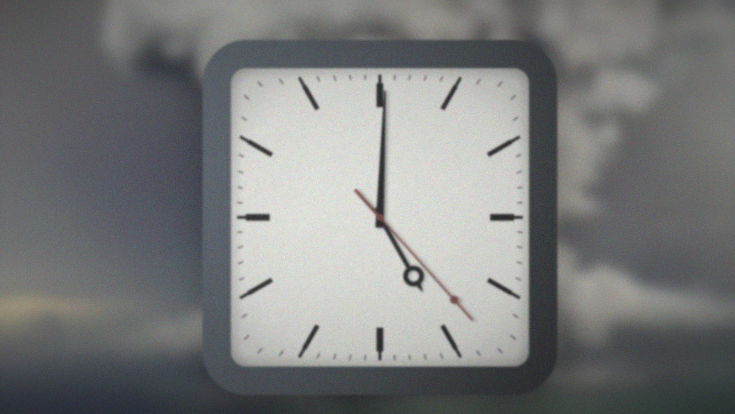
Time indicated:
5h00m23s
